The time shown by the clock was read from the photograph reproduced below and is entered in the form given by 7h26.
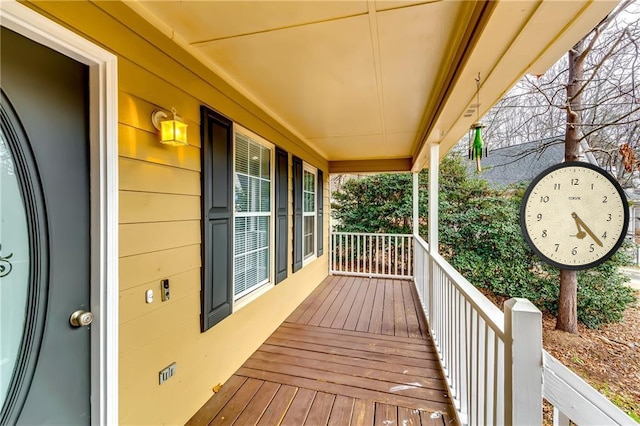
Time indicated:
5h23
